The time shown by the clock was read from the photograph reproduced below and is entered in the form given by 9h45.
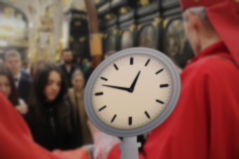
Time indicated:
12h48
